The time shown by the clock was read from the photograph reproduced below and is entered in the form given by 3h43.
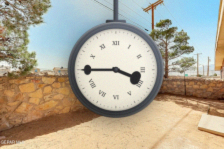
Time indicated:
3h45
